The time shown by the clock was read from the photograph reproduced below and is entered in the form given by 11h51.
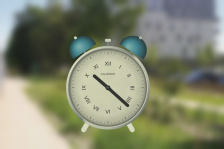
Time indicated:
10h22
